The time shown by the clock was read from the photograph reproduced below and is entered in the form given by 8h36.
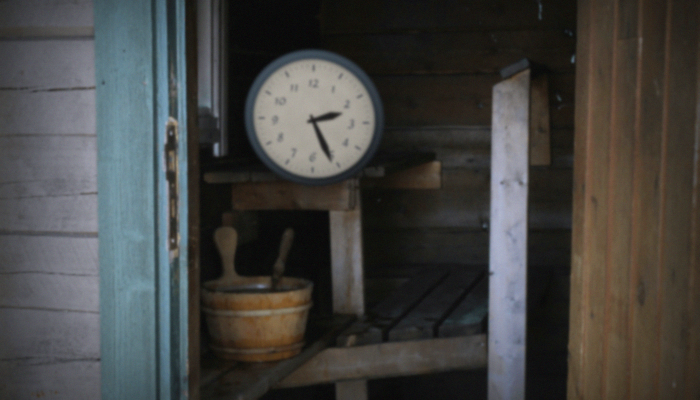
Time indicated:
2h26
